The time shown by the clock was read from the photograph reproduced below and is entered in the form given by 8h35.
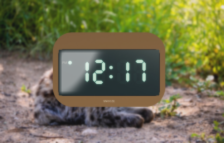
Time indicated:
12h17
